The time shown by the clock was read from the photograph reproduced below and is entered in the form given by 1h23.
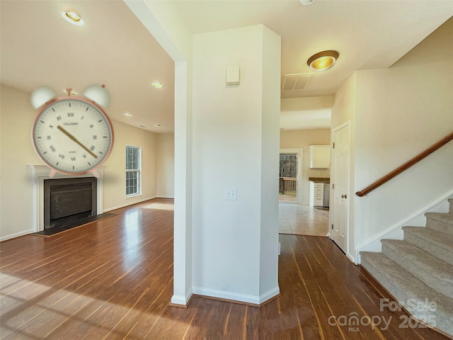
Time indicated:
10h22
